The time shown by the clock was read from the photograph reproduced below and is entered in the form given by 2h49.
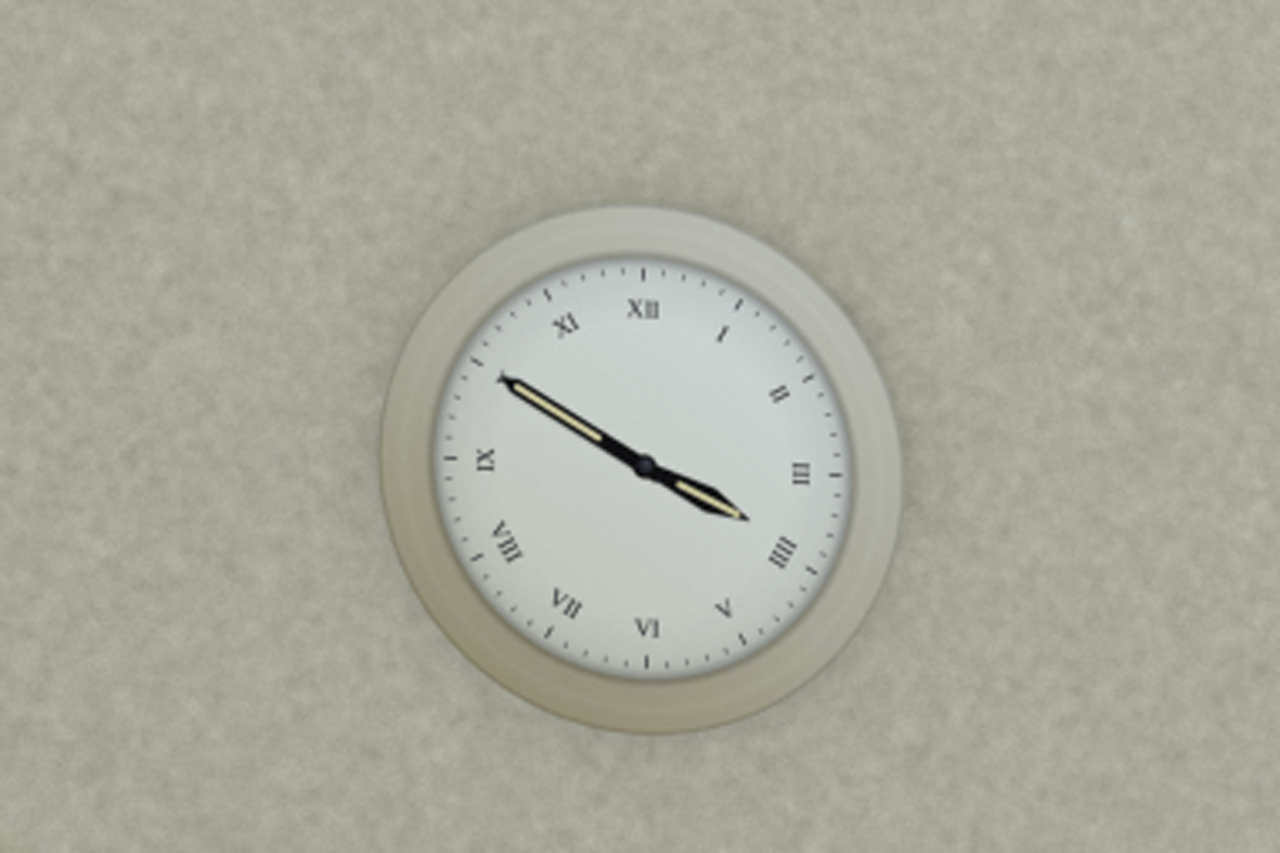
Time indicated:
3h50
